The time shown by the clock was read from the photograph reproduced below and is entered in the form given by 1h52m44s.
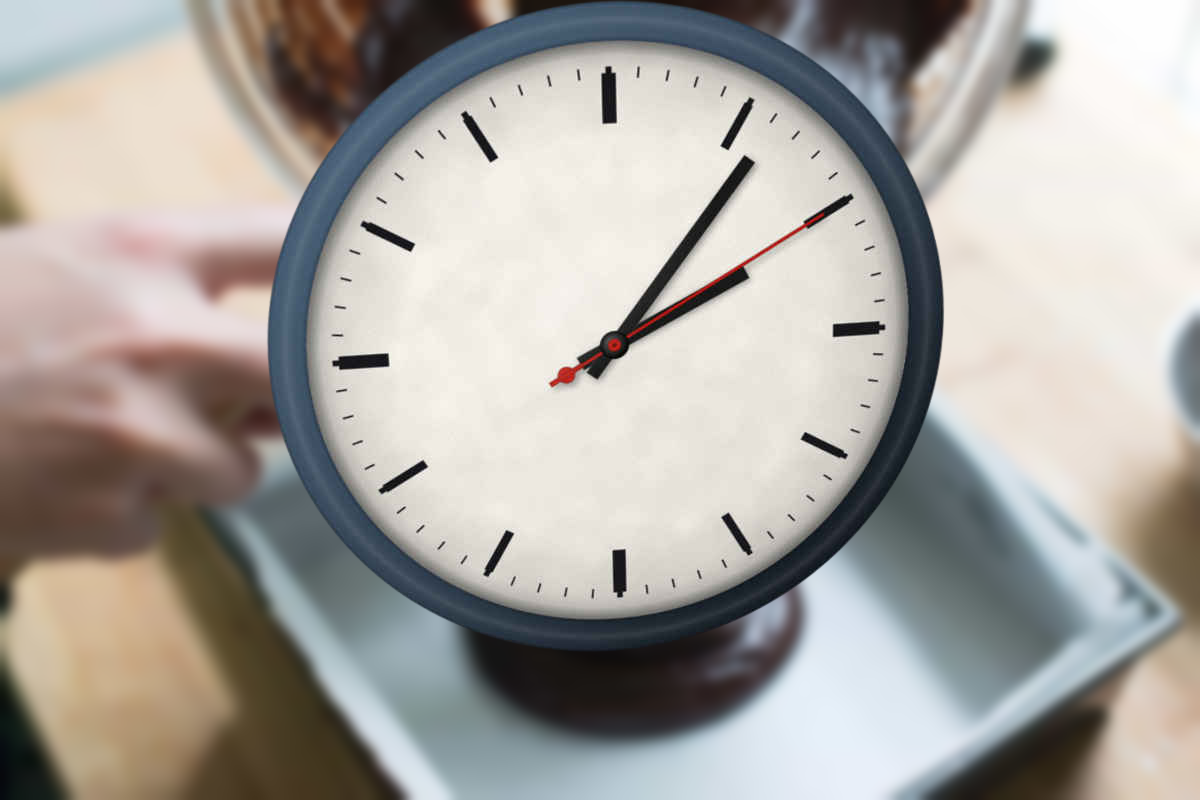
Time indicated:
2h06m10s
